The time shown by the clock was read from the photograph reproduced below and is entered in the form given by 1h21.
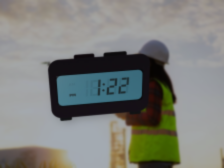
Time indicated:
1h22
